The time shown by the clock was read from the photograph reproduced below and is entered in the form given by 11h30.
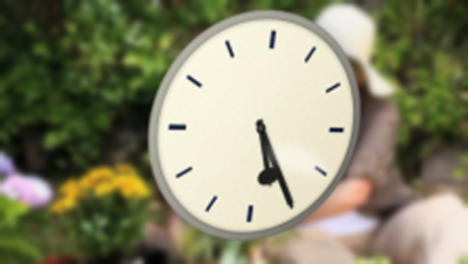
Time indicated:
5h25
